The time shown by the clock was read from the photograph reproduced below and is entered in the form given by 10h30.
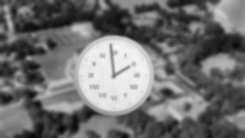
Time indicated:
1h59
